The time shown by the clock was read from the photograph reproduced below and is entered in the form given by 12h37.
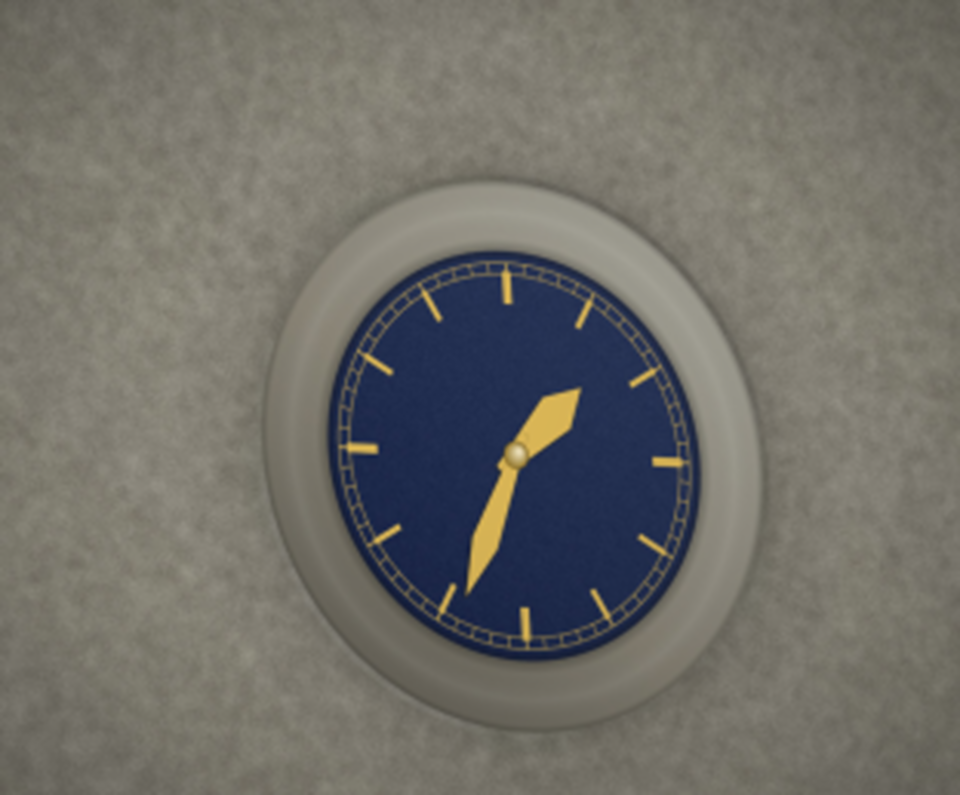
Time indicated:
1h34
